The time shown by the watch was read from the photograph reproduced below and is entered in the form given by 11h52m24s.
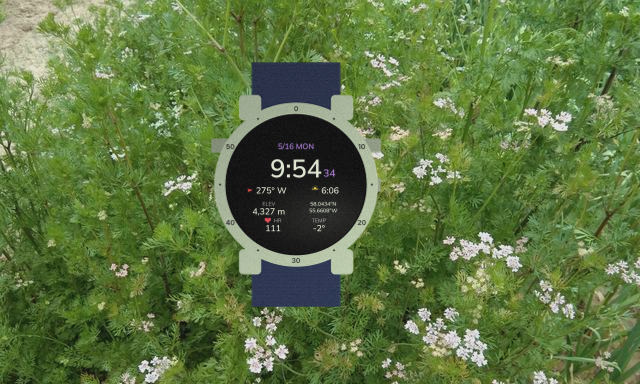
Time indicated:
9h54m34s
